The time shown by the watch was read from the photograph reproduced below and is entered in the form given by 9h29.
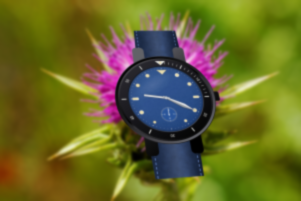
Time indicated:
9h20
